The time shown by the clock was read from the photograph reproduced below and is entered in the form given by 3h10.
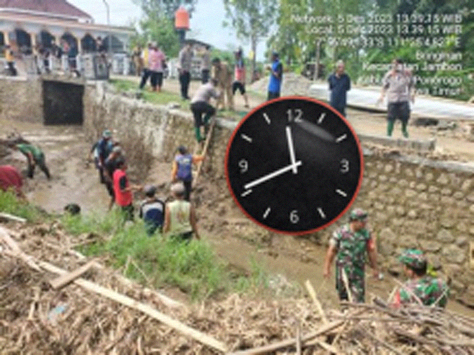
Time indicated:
11h41
